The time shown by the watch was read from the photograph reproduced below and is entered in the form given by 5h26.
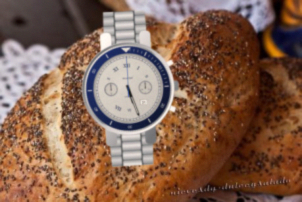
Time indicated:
5h27
